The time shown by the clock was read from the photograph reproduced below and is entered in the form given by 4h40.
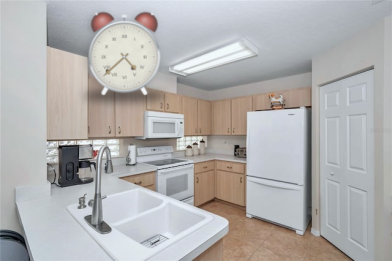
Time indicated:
4h38
